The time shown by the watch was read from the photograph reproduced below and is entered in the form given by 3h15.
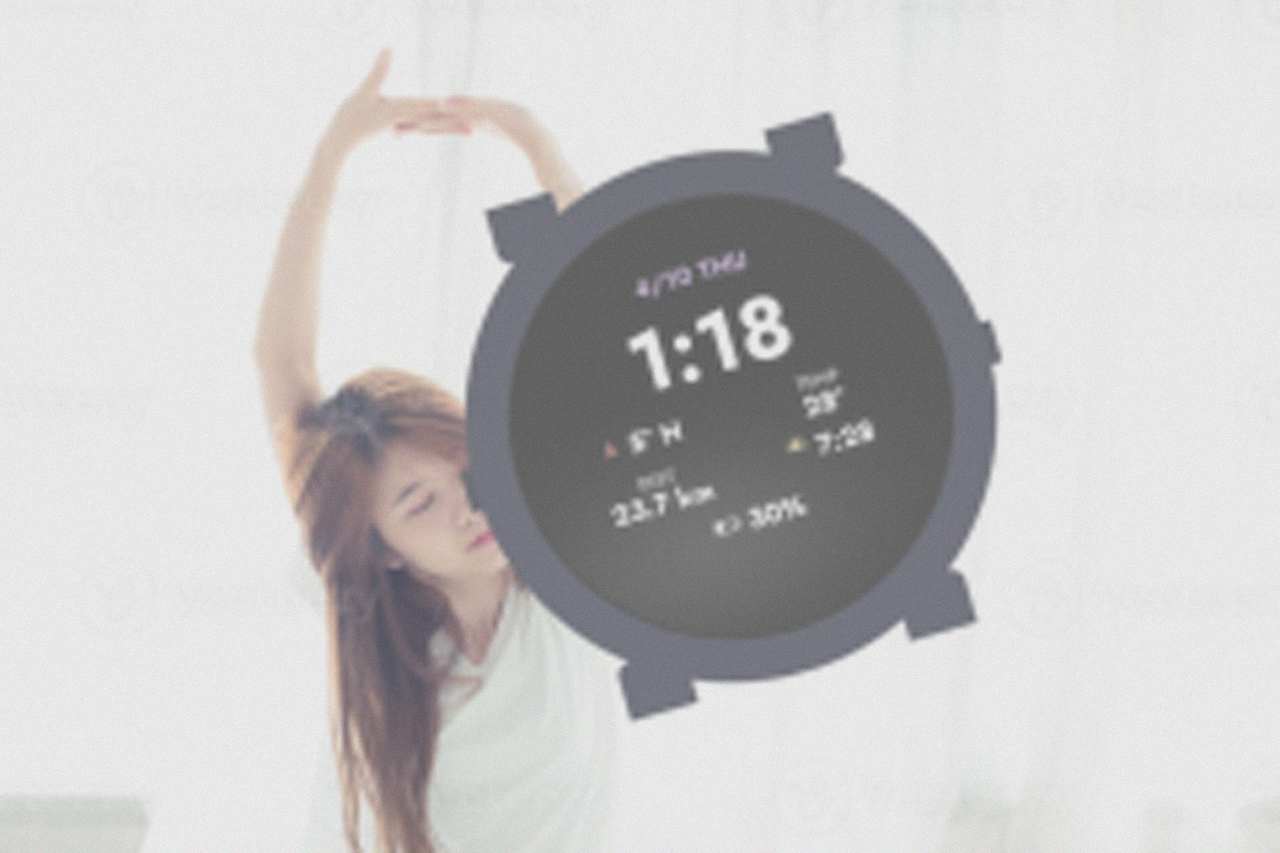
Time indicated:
1h18
